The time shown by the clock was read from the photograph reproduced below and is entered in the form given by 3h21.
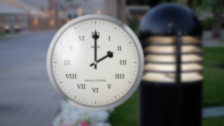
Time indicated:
2h00
